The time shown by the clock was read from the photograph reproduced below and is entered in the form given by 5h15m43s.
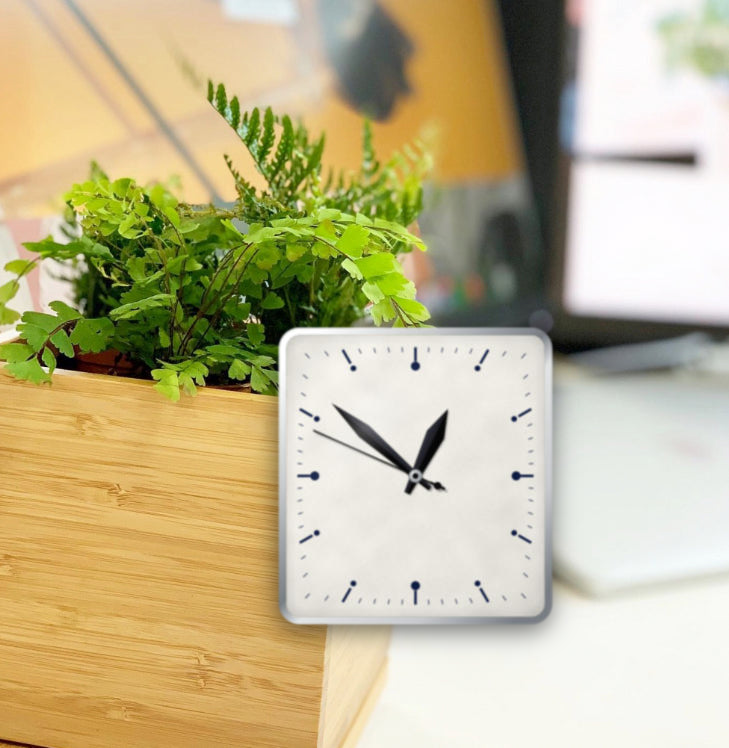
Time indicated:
12h51m49s
